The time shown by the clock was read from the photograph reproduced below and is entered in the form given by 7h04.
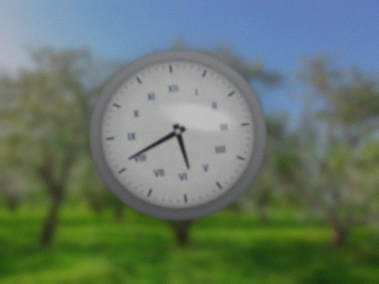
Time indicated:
5h41
